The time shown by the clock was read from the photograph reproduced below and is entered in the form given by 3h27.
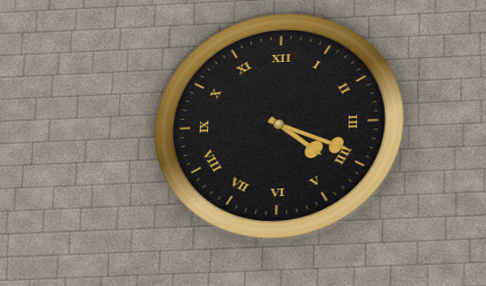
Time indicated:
4h19
